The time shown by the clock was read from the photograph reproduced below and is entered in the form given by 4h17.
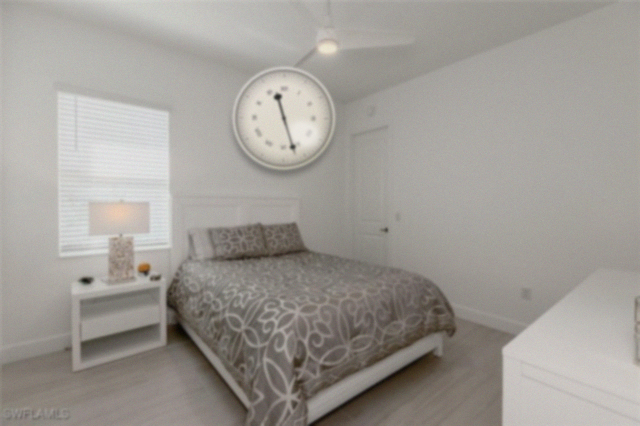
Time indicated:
11h27
